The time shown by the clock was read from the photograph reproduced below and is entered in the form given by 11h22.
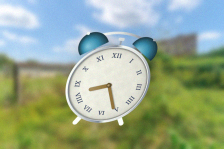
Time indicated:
8h26
